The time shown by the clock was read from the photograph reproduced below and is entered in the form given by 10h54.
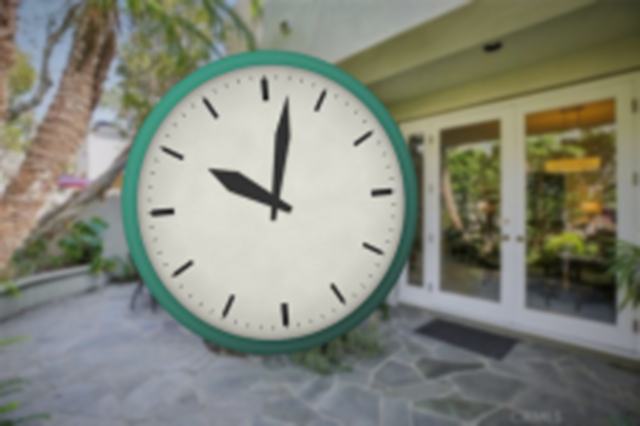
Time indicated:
10h02
